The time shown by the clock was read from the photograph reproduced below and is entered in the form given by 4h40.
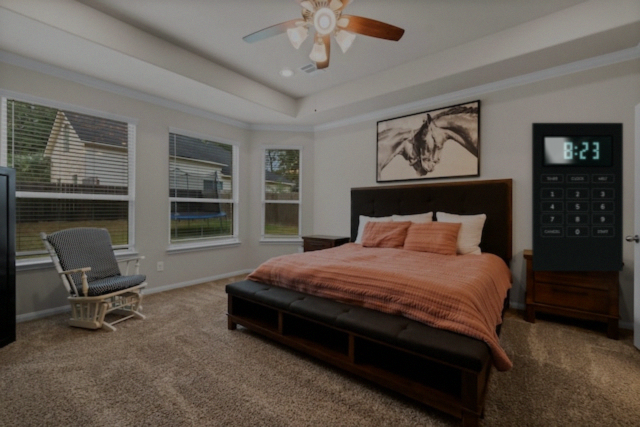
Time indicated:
8h23
